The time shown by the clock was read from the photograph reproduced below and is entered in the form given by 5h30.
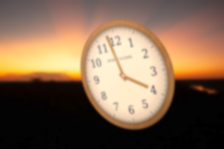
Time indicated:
3h58
